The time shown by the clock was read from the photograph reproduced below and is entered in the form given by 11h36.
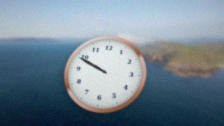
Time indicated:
9h49
